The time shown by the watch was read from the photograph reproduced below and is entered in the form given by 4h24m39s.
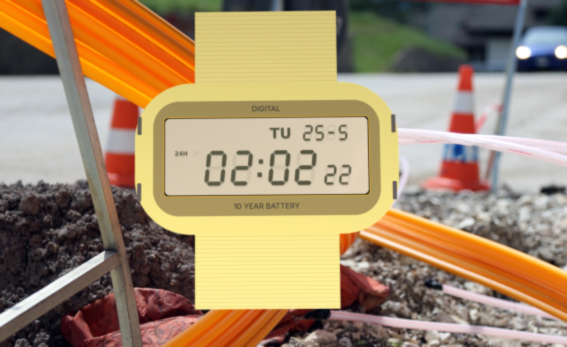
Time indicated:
2h02m22s
